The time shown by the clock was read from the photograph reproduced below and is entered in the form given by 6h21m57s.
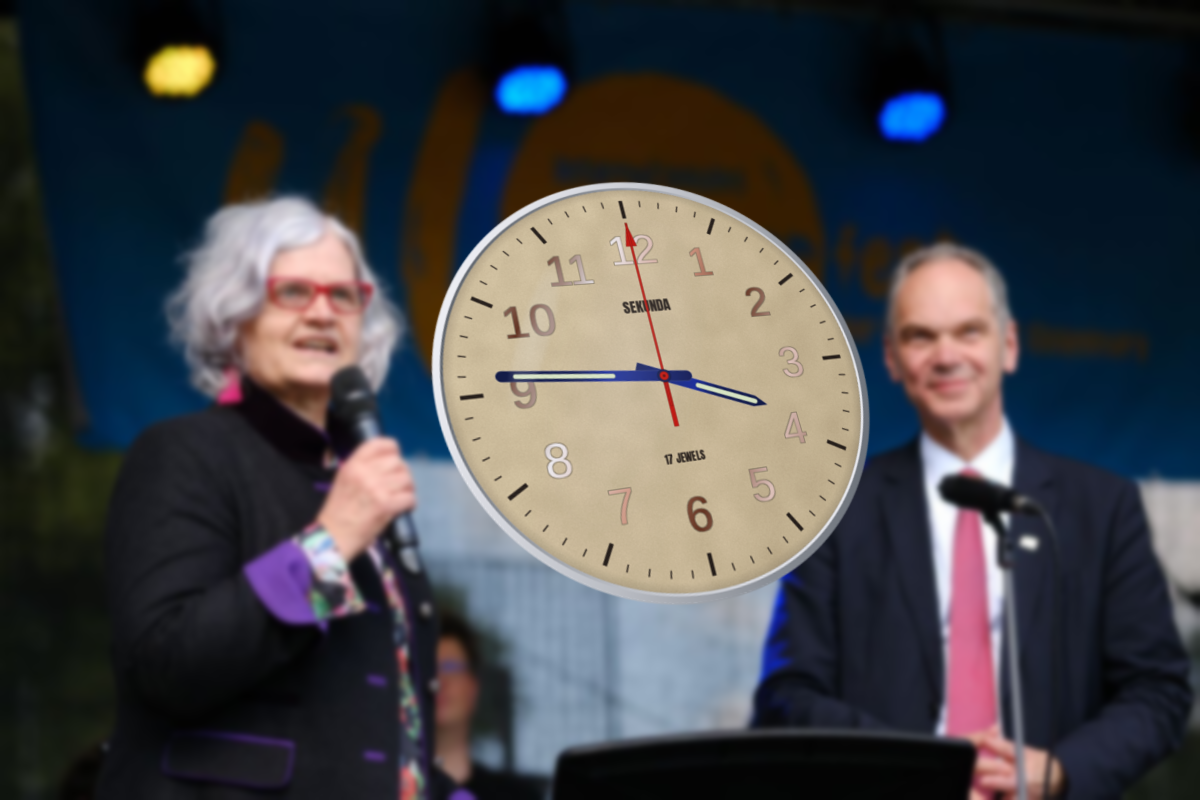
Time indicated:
3h46m00s
